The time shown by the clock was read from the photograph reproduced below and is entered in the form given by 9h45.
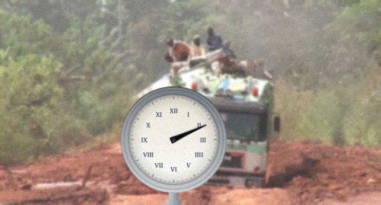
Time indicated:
2h11
